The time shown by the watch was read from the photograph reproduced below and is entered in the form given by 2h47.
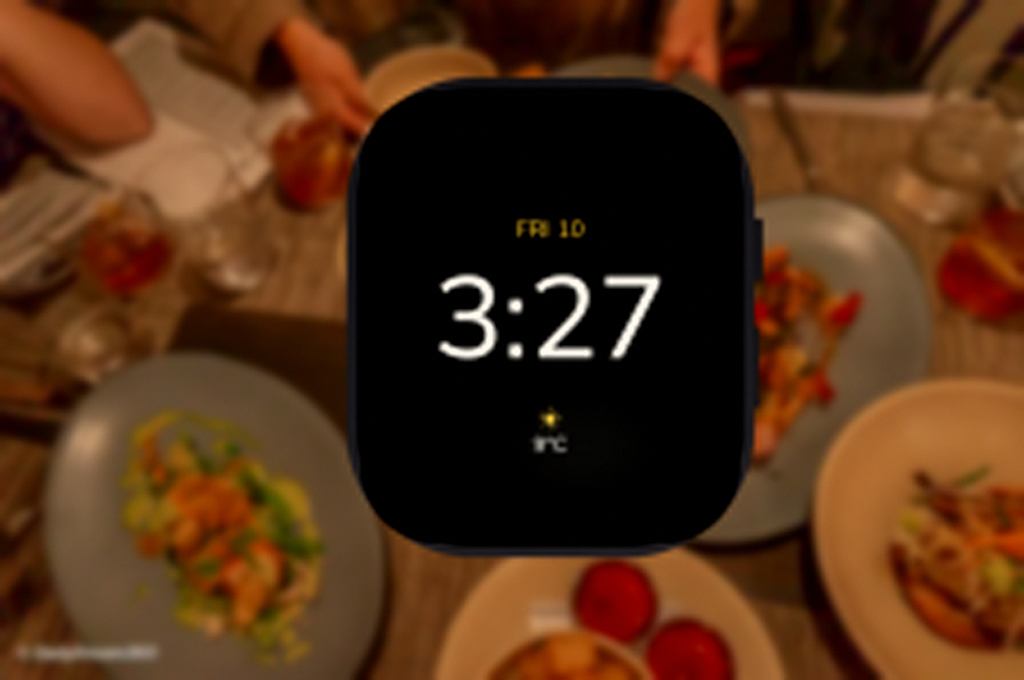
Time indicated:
3h27
